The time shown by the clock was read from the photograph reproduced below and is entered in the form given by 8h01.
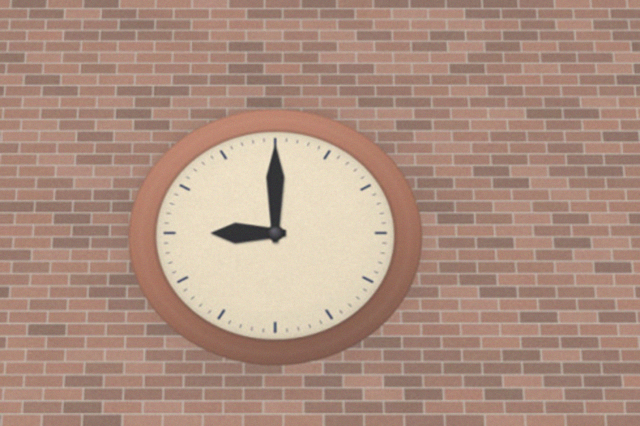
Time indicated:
9h00
